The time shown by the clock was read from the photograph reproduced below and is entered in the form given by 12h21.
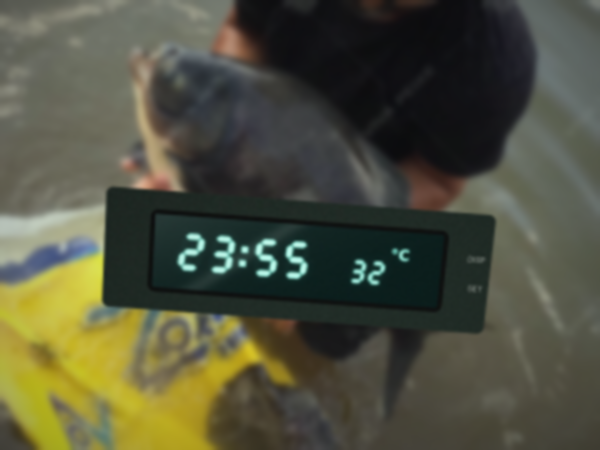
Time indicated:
23h55
